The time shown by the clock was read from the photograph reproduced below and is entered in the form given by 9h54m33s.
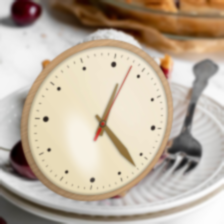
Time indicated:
12h22m03s
